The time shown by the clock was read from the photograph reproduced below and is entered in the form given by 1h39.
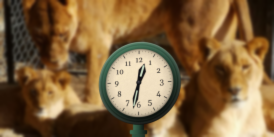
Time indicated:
12h32
